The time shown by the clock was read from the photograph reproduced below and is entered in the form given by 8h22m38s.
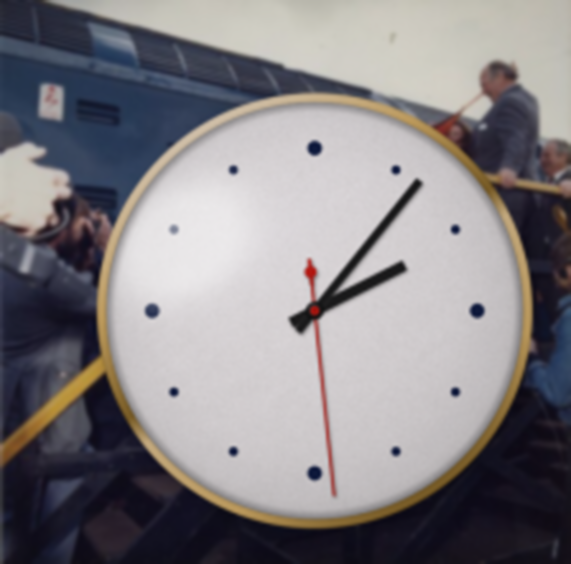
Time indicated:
2h06m29s
